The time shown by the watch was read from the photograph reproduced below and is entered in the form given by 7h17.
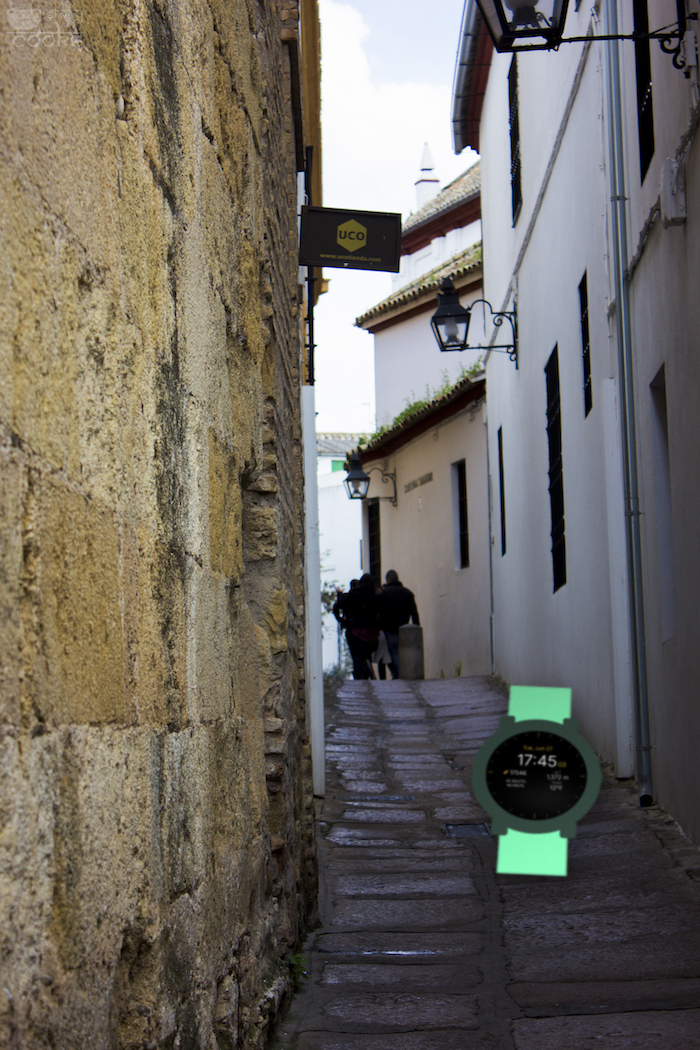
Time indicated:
17h45
